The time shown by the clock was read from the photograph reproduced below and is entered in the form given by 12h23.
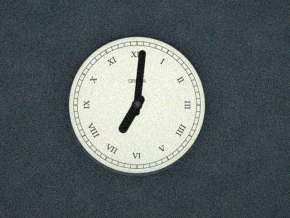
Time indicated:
7h01
